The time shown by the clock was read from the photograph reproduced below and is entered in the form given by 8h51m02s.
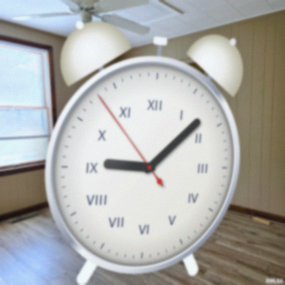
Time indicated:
9h07m53s
